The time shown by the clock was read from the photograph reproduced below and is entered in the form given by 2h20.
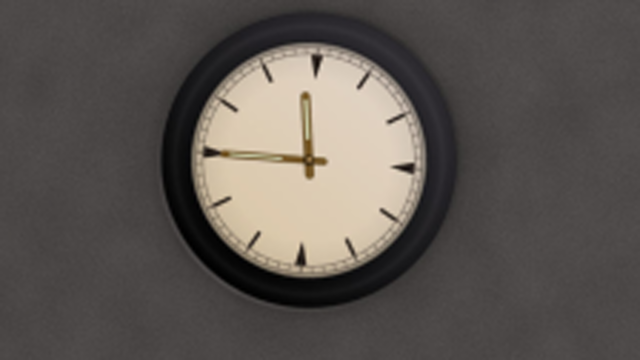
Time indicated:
11h45
